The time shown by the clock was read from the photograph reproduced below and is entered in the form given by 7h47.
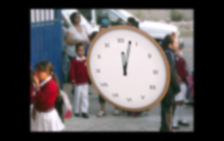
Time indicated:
12h03
